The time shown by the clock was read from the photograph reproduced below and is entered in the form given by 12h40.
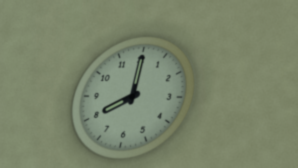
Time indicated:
8h00
